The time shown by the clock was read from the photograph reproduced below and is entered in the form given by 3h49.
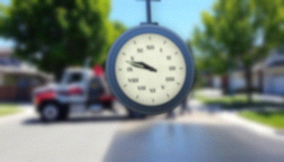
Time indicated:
9h48
